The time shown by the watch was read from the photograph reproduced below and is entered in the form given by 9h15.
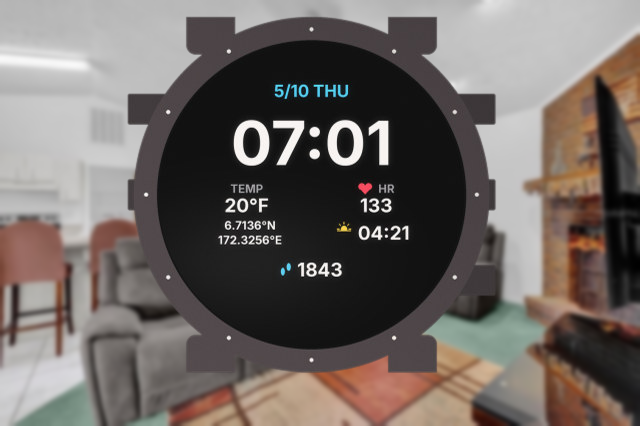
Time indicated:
7h01
